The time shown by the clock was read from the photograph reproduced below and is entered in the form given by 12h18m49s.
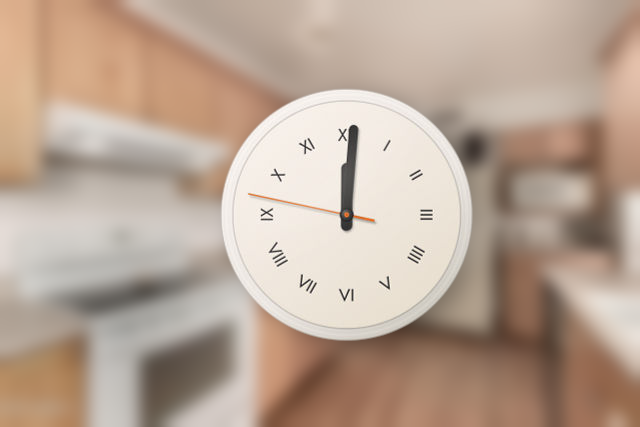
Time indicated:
12h00m47s
